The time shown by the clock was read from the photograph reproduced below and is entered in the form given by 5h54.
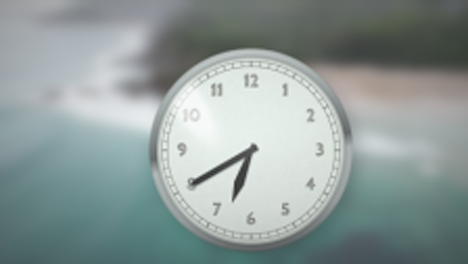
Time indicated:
6h40
